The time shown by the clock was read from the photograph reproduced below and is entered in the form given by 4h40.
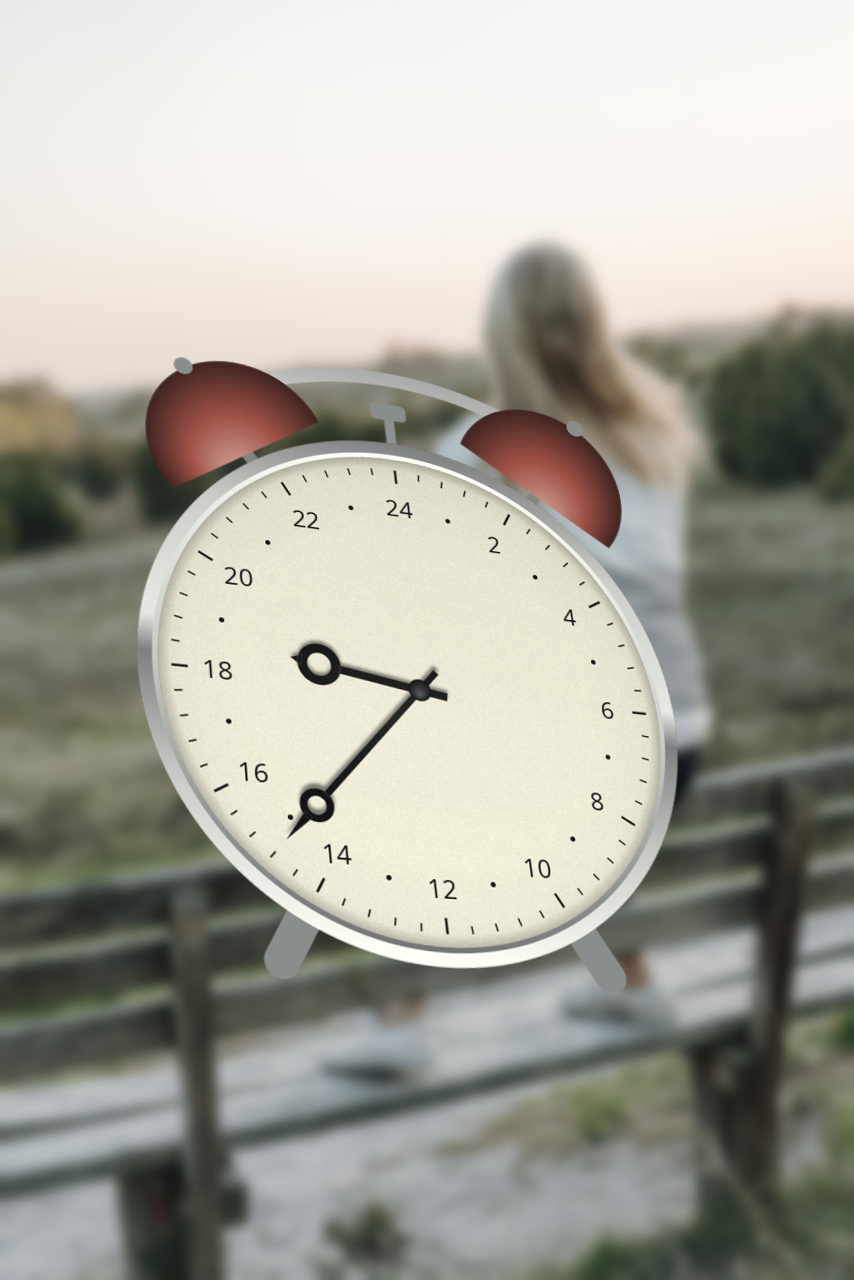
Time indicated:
18h37
